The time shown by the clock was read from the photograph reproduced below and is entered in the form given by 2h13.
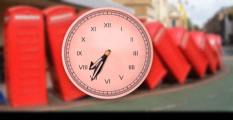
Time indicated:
7h35
